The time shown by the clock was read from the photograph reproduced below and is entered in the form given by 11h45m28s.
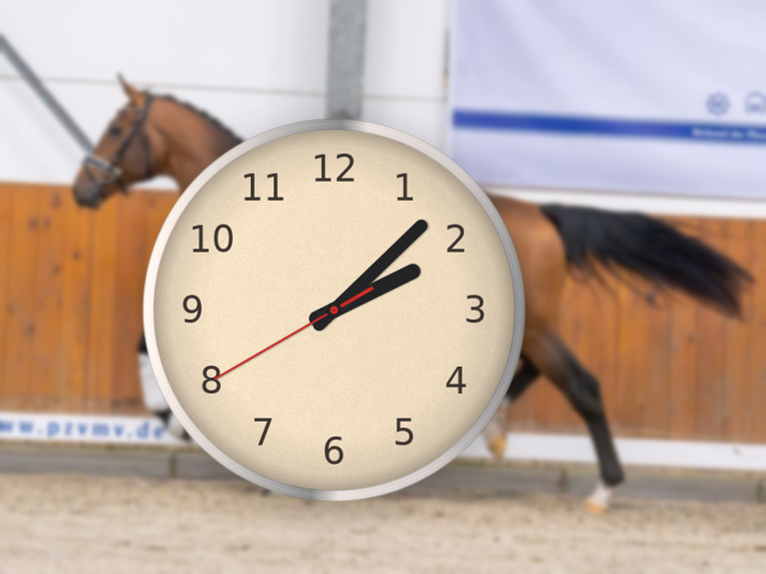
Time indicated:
2h07m40s
